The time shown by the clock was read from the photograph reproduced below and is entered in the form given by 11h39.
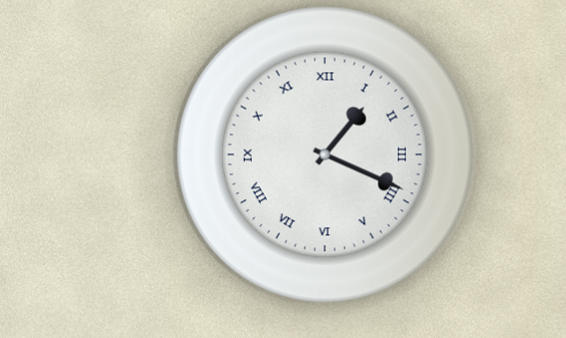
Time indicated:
1h19
